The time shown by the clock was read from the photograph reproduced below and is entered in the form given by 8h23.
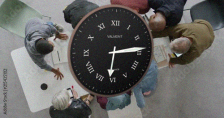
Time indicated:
6h14
